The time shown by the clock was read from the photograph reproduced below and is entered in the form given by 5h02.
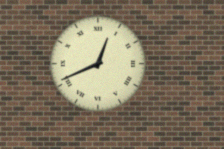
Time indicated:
12h41
